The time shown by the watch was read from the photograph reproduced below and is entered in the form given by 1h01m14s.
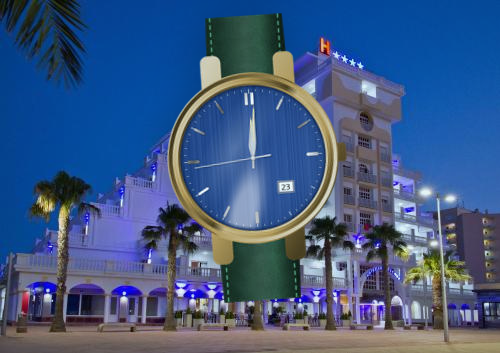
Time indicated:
12h00m44s
